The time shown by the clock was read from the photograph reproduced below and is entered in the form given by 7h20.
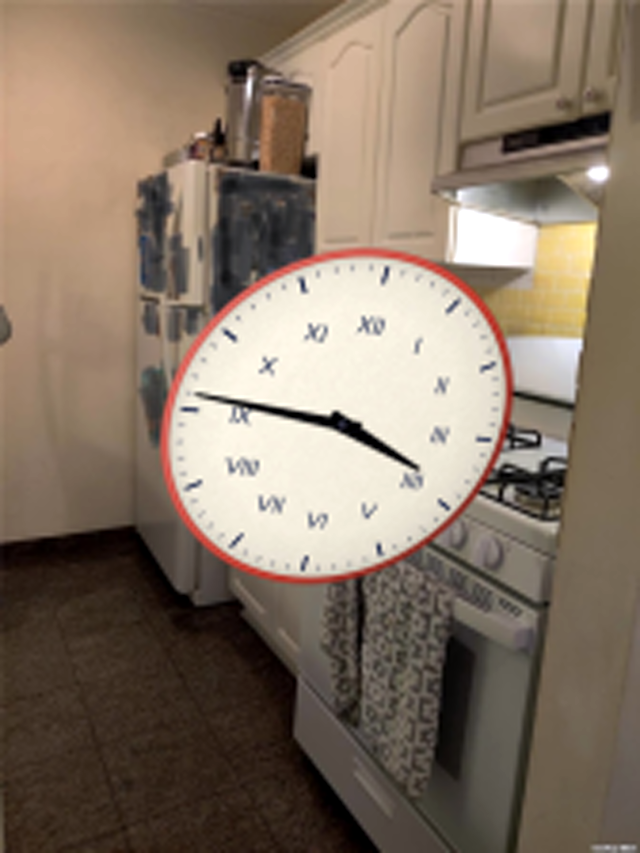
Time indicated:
3h46
